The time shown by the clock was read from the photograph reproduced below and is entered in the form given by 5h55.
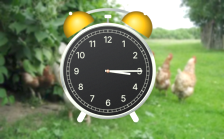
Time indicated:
3h15
